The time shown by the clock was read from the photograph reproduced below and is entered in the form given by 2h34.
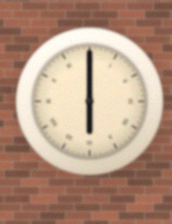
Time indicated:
6h00
